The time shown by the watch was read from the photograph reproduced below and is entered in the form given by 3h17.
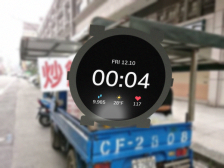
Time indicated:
0h04
